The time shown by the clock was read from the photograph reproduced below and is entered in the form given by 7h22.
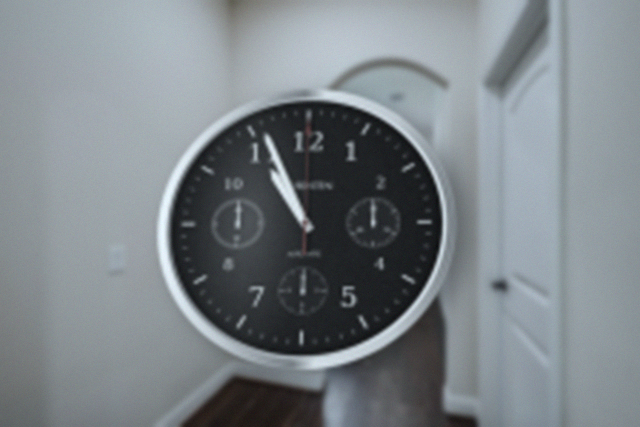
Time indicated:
10h56
